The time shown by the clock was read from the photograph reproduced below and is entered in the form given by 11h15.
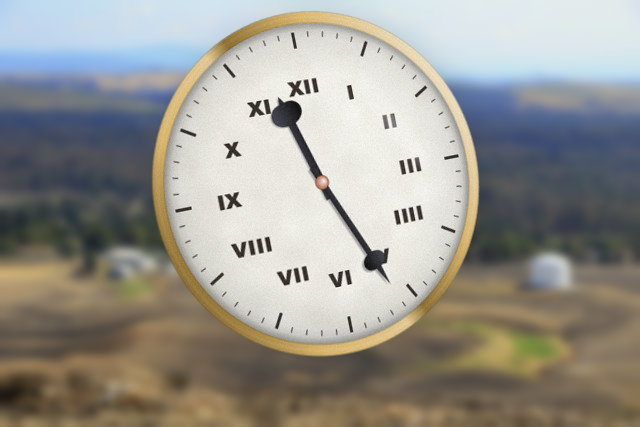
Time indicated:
11h26
